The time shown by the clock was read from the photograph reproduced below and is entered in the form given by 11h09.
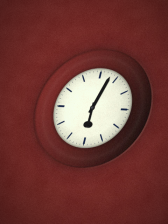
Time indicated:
6h03
